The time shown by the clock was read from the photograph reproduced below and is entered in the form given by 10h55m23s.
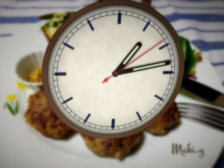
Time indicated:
1h13m09s
